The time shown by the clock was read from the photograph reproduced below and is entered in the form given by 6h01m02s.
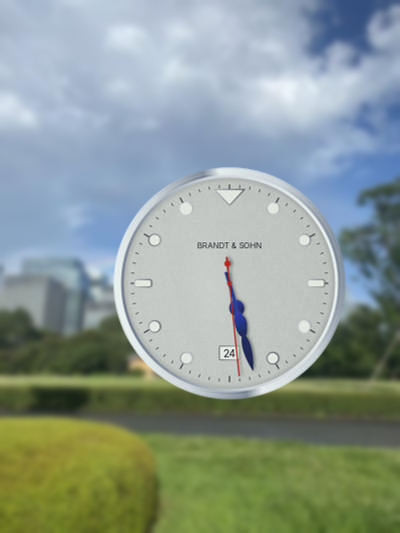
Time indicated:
5h27m29s
